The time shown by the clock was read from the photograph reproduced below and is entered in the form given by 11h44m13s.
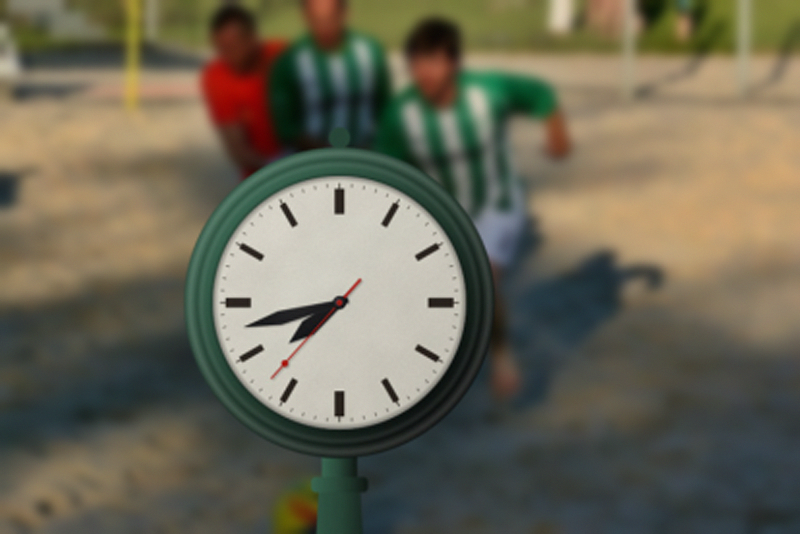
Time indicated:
7h42m37s
